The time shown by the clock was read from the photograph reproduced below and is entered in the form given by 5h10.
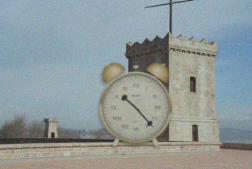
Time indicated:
10h23
